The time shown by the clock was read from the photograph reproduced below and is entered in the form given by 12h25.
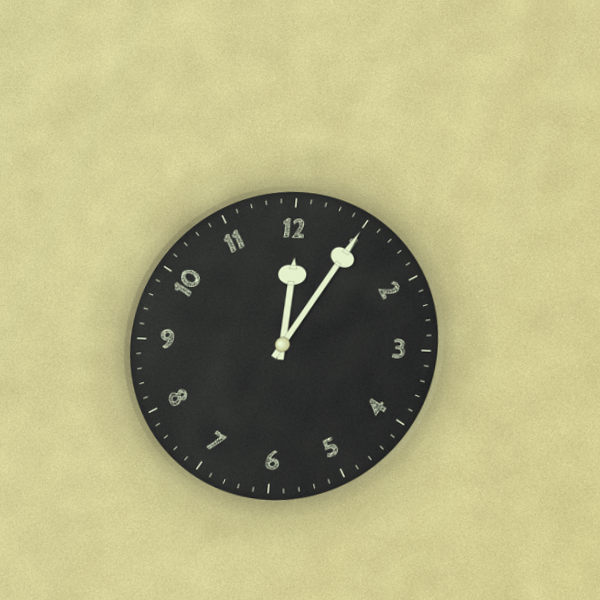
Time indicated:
12h05
